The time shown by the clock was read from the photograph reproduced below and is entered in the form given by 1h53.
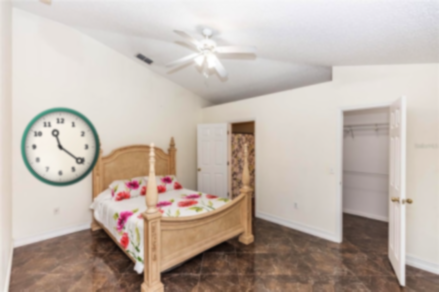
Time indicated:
11h21
